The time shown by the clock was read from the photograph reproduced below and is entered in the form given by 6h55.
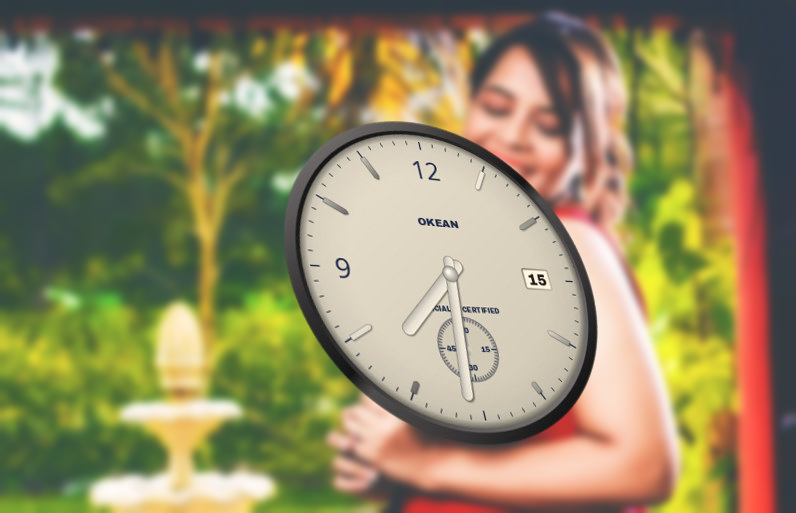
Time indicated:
7h31
